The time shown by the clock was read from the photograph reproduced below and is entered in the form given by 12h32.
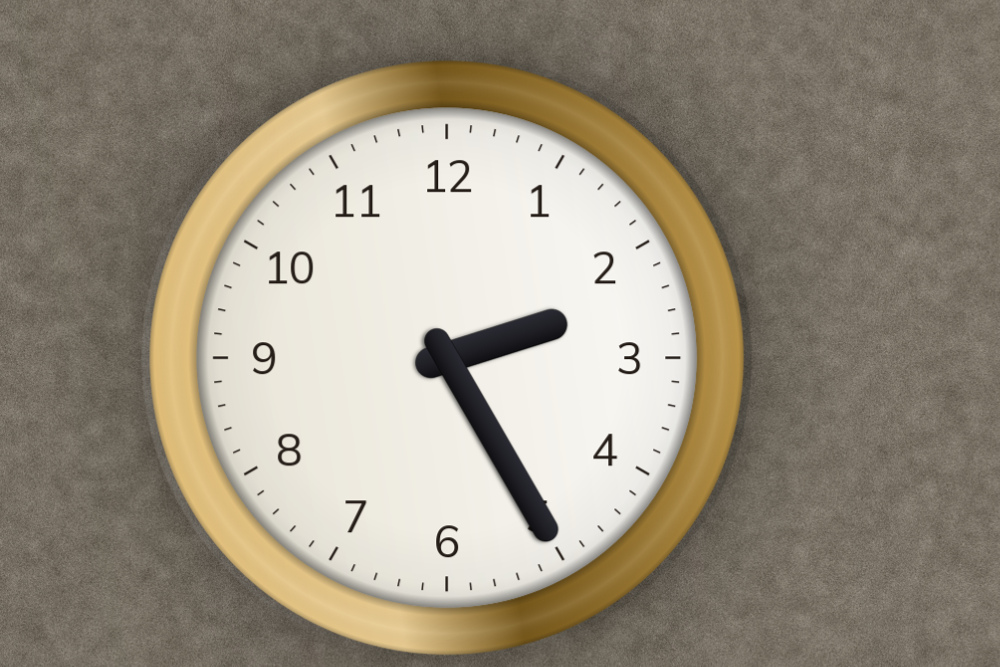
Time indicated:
2h25
